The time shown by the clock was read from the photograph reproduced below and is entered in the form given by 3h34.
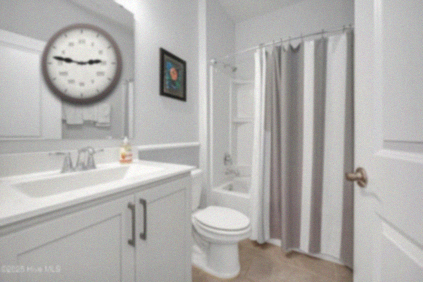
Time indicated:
2h47
